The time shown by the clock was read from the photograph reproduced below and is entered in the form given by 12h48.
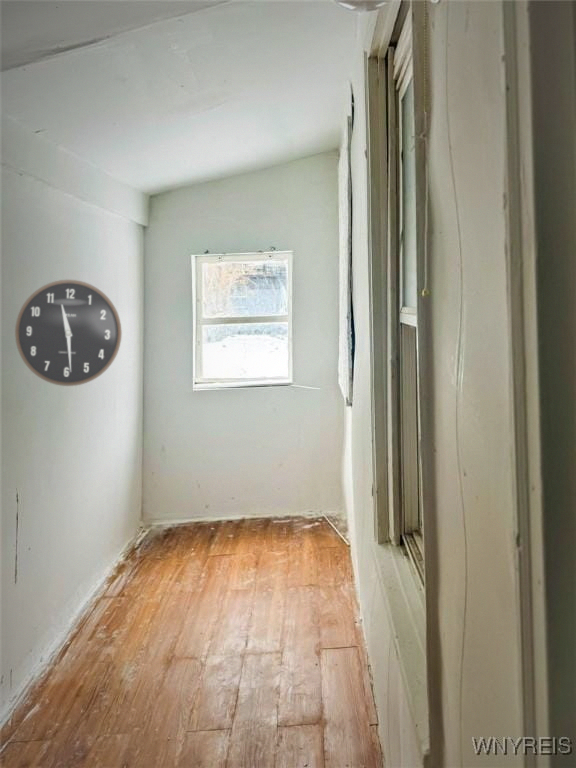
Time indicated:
11h29
